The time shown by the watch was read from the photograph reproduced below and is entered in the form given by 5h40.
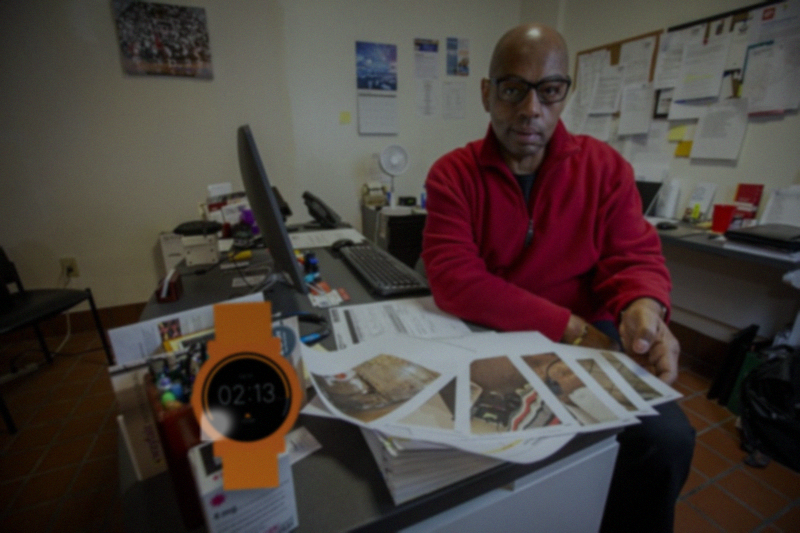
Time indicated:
2h13
